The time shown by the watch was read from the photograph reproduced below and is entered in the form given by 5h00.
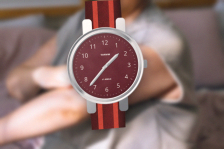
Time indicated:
1h37
